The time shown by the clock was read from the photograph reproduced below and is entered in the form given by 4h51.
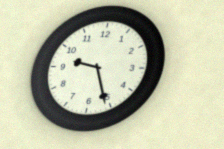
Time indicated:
9h26
